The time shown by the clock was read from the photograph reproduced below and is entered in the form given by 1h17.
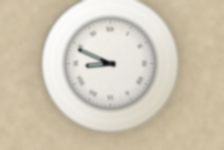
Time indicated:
8h49
